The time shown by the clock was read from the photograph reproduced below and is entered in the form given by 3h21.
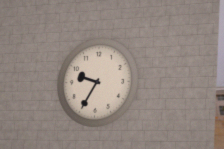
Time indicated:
9h35
